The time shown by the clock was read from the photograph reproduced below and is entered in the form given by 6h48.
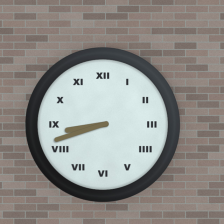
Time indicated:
8h42
